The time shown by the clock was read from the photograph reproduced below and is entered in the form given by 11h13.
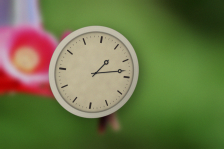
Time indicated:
1h13
